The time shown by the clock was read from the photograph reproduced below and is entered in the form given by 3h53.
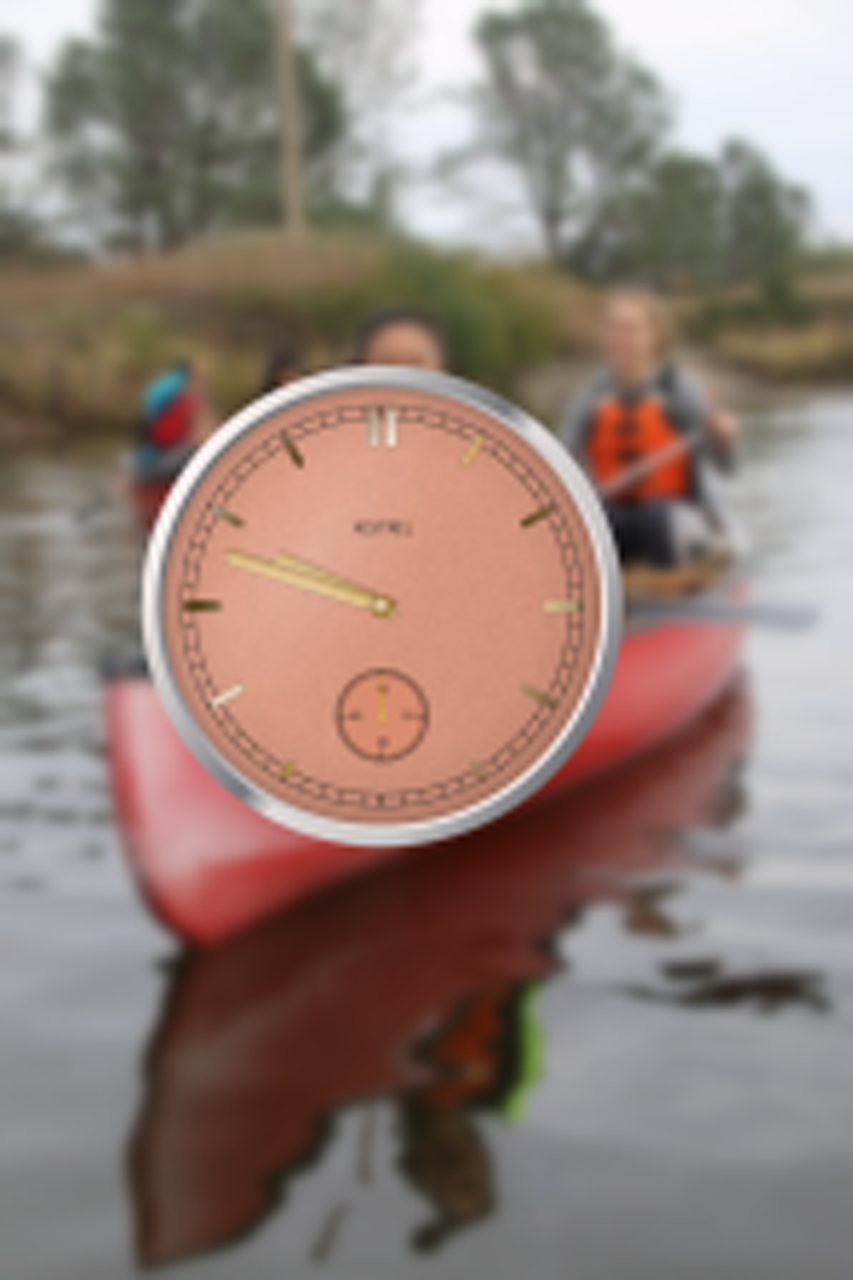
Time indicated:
9h48
